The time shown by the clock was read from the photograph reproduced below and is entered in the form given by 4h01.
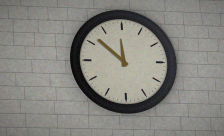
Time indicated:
11h52
